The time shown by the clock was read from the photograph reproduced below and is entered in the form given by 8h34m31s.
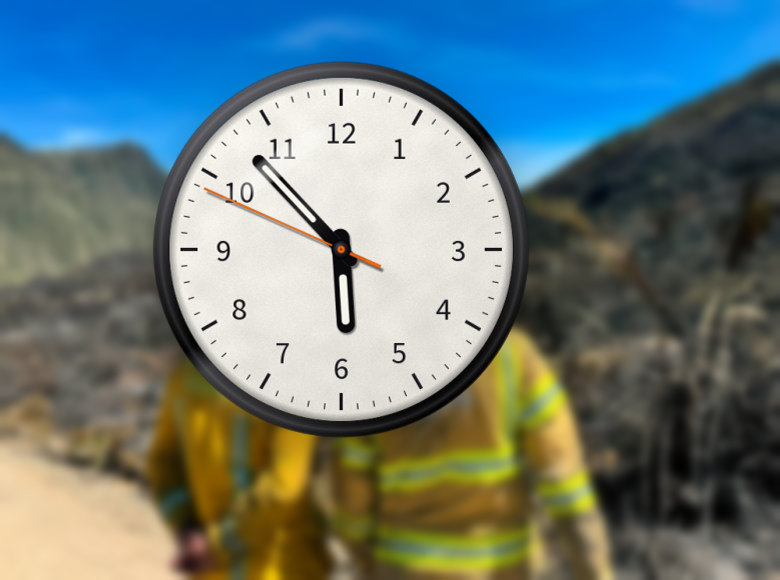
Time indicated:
5h52m49s
